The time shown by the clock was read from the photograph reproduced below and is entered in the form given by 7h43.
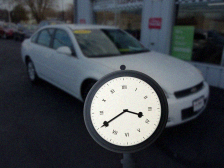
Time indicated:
3h40
